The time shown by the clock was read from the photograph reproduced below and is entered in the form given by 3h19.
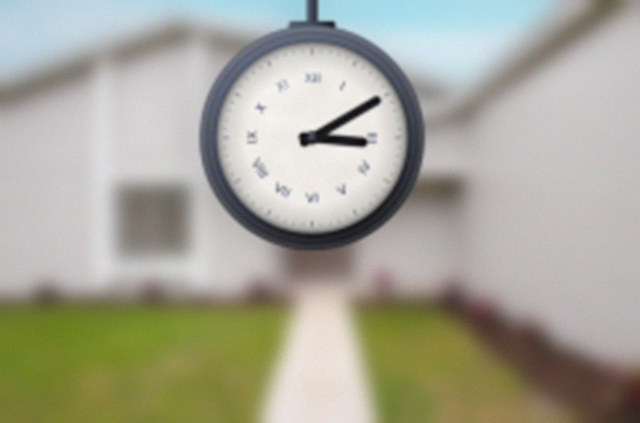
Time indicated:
3h10
